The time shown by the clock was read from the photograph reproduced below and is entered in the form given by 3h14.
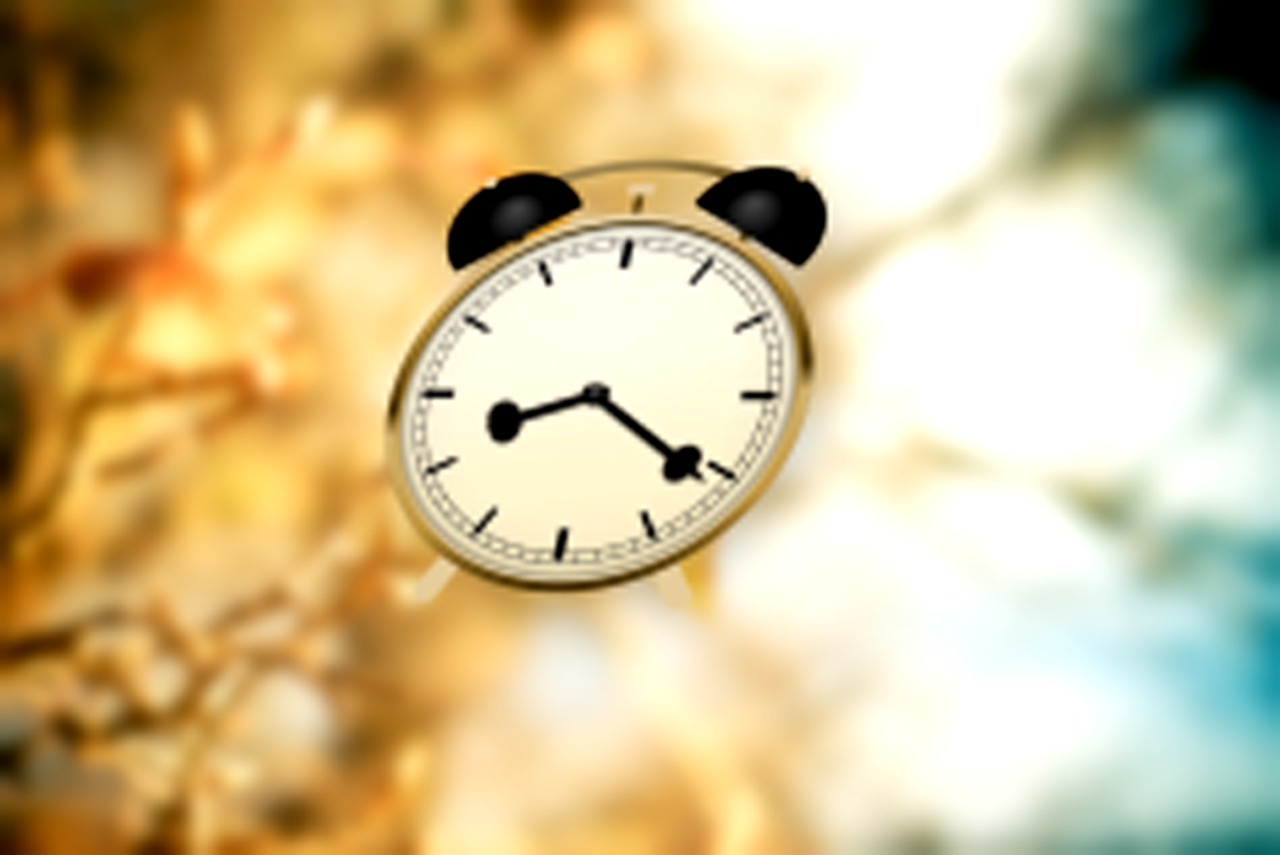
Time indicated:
8h21
